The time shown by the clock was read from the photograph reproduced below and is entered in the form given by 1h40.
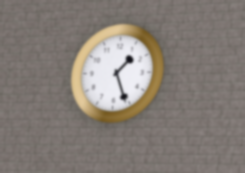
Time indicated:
1h26
